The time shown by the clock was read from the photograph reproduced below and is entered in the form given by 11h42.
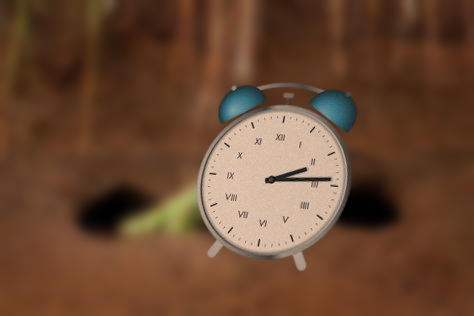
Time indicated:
2h14
